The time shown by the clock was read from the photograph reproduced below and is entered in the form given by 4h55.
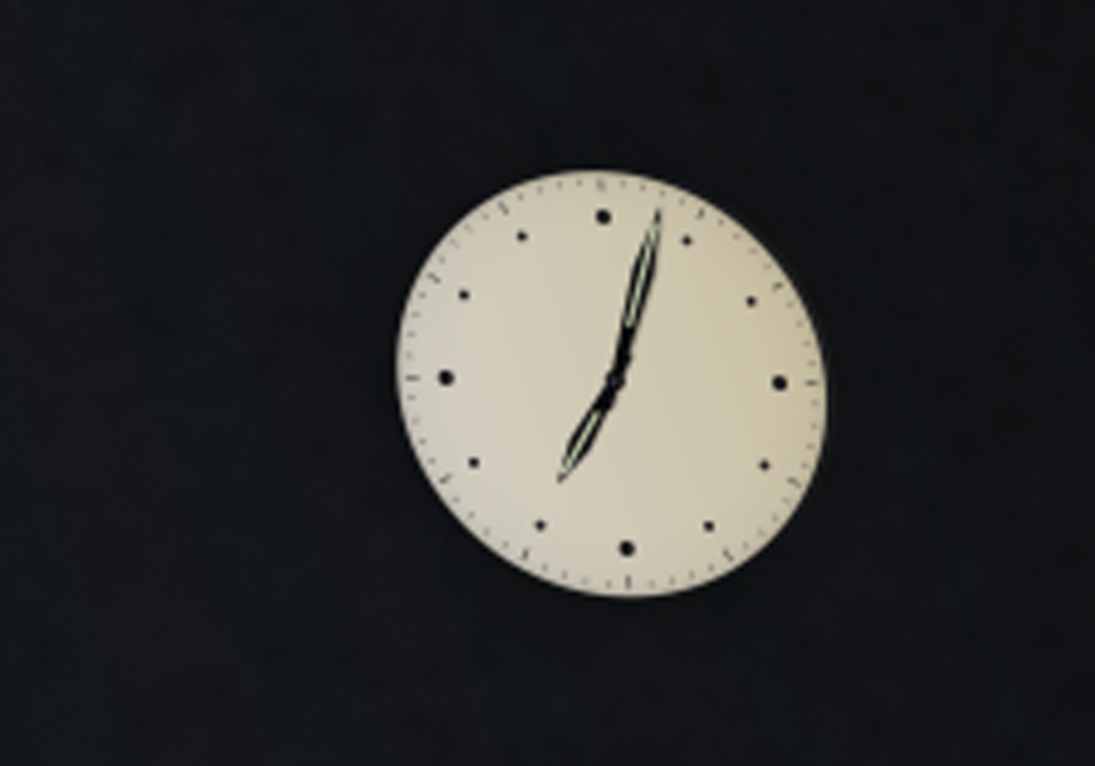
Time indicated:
7h03
